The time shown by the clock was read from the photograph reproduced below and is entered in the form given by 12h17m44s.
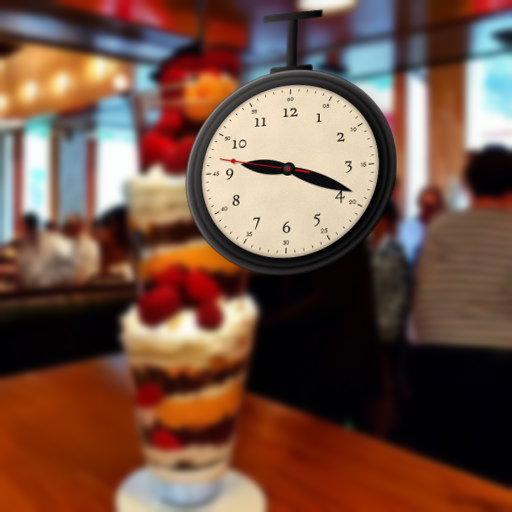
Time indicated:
9h18m47s
